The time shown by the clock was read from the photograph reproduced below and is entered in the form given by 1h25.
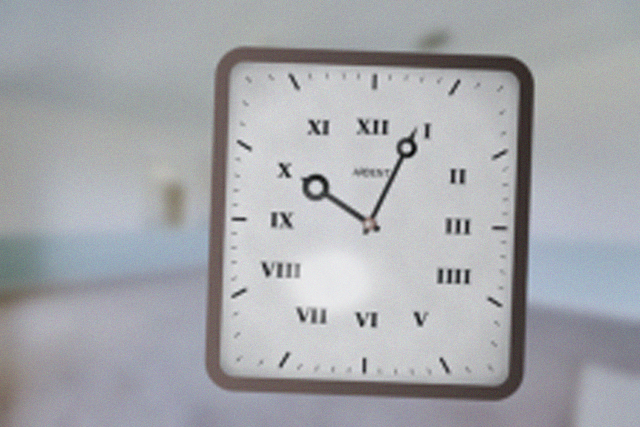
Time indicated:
10h04
